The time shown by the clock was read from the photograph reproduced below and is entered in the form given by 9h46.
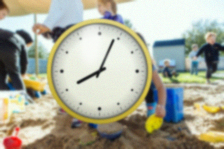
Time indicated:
8h04
